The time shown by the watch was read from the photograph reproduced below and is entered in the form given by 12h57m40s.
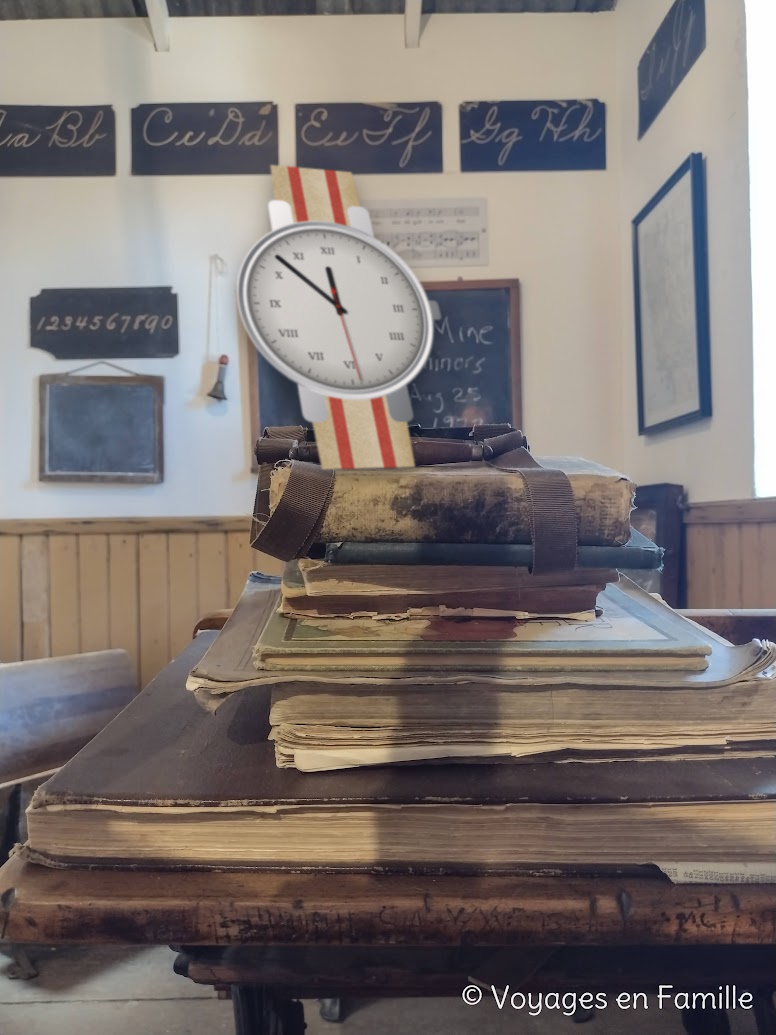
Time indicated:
11h52m29s
